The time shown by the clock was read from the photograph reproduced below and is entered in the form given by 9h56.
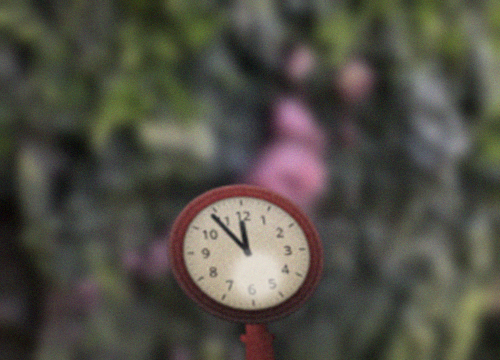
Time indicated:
11h54
